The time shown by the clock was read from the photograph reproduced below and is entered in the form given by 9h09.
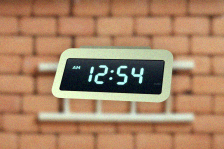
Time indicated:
12h54
